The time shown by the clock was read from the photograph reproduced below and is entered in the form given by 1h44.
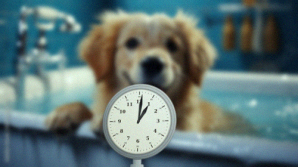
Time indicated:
1h01
